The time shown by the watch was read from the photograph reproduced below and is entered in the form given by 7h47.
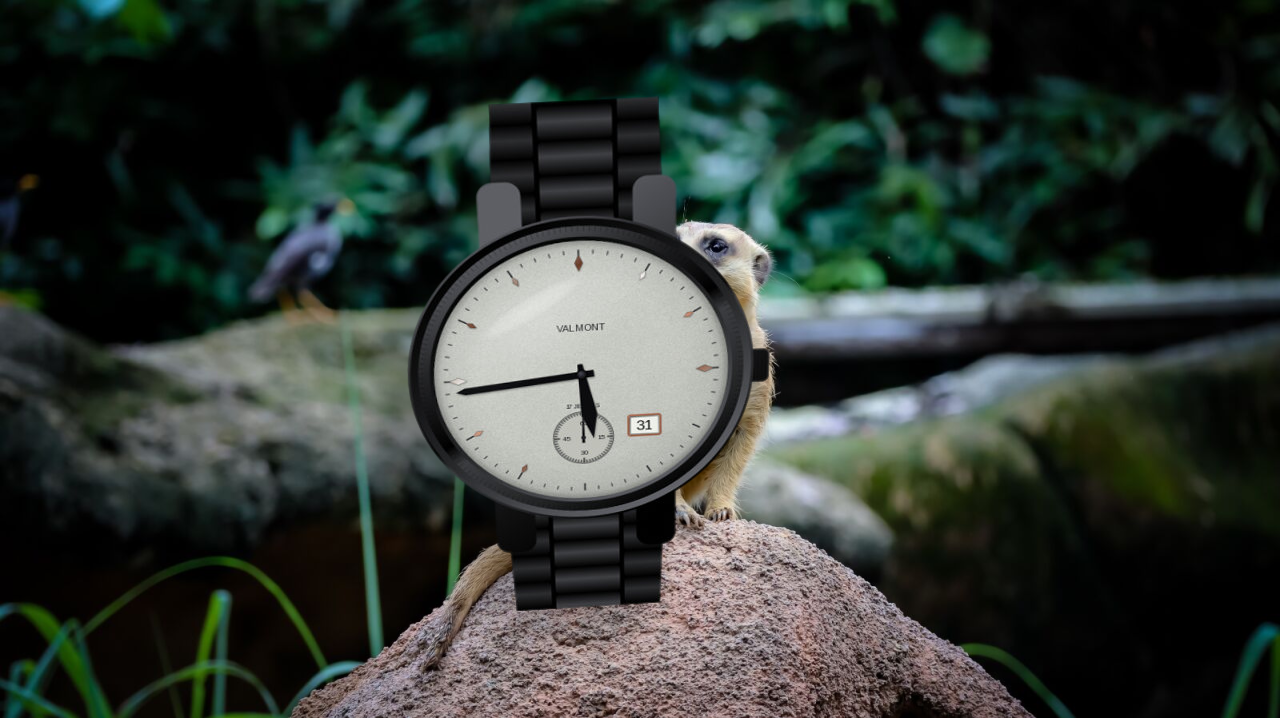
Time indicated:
5h44
